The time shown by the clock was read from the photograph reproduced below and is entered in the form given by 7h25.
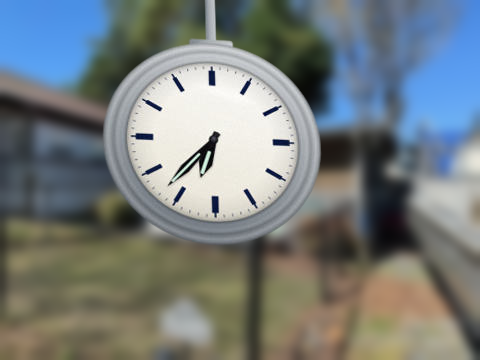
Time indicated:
6h37
